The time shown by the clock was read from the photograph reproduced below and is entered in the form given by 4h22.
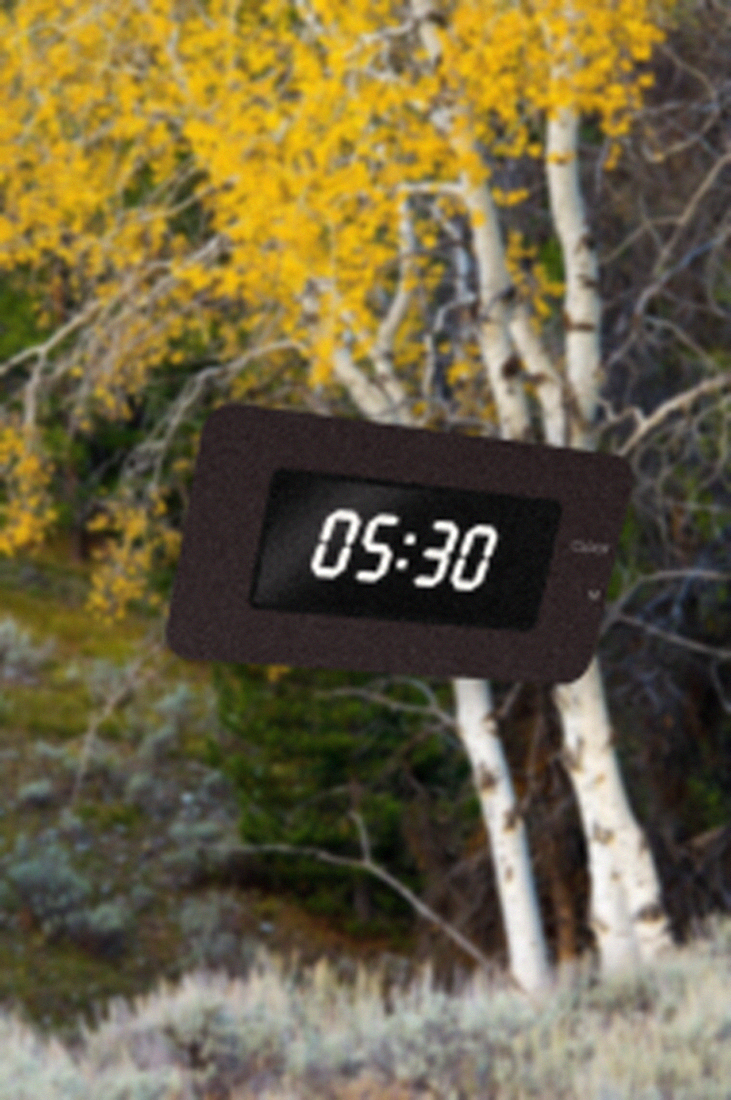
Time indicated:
5h30
